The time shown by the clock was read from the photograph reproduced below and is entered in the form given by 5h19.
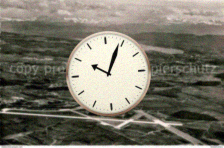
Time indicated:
10h04
